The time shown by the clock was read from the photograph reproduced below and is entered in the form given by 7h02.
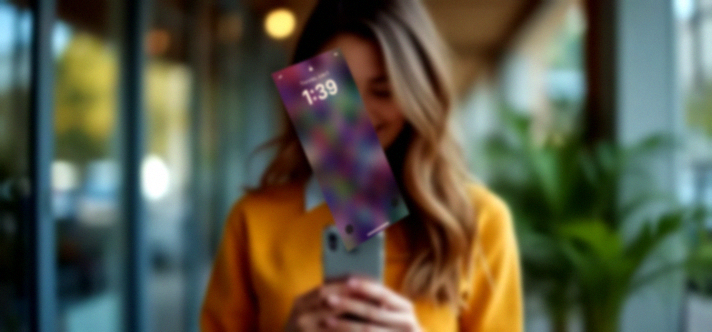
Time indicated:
1h39
